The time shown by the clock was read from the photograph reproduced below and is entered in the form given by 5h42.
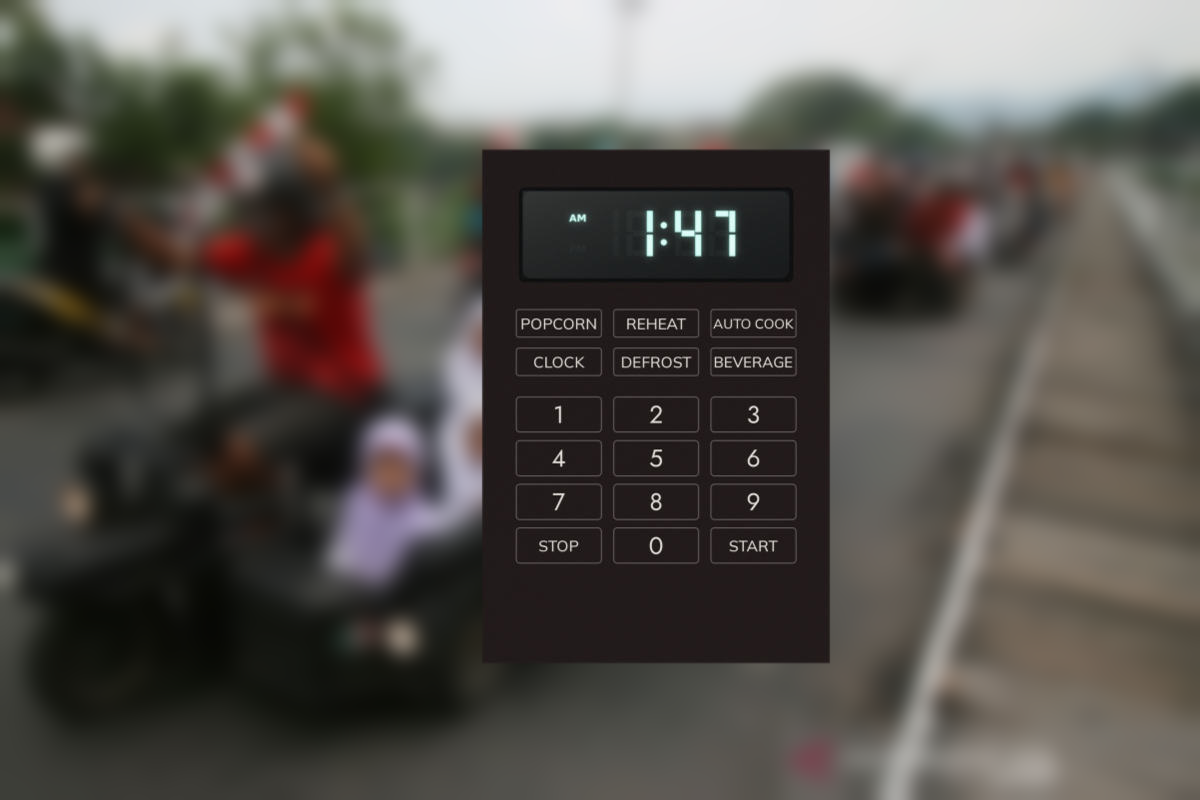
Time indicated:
1h47
